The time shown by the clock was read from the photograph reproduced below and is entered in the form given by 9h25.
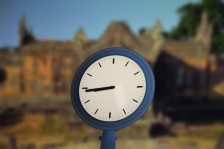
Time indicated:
8h44
